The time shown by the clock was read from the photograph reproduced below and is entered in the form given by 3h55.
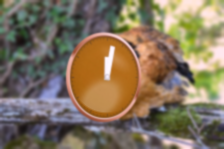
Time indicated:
12h02
